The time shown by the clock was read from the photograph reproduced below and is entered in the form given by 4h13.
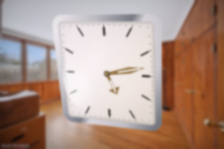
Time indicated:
5h13
